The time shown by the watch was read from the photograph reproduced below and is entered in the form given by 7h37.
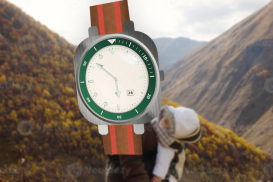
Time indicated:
5h52
